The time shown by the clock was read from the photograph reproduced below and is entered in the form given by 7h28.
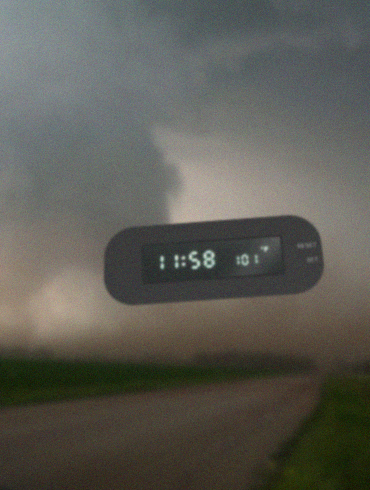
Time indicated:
11h58
